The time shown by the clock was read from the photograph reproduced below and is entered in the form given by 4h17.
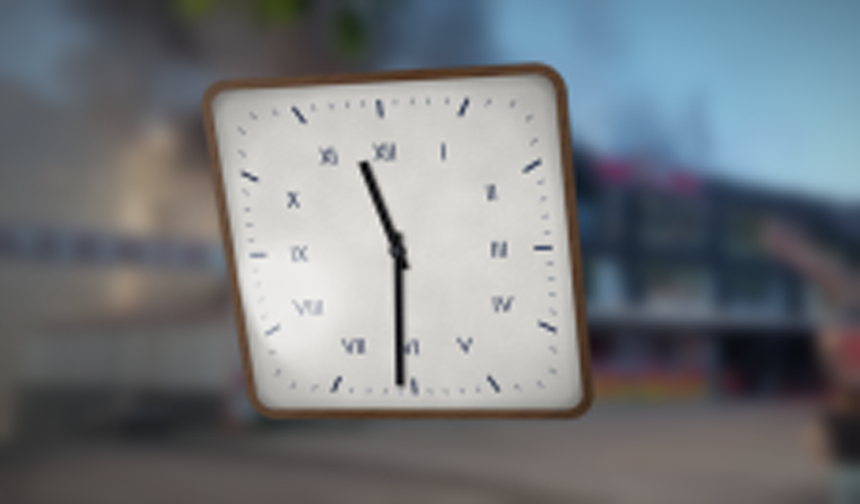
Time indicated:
11h31
